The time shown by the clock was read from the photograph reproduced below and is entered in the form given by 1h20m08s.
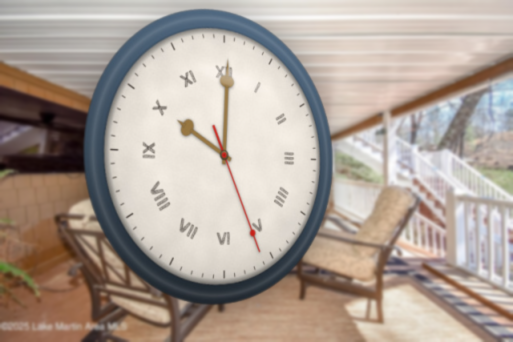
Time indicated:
10h00m26s
